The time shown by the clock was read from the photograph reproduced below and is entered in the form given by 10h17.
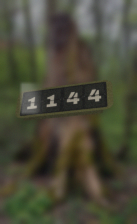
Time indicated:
11h44
